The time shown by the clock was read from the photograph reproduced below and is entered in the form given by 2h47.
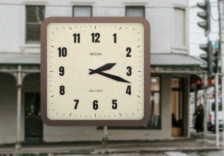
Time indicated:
2h18
